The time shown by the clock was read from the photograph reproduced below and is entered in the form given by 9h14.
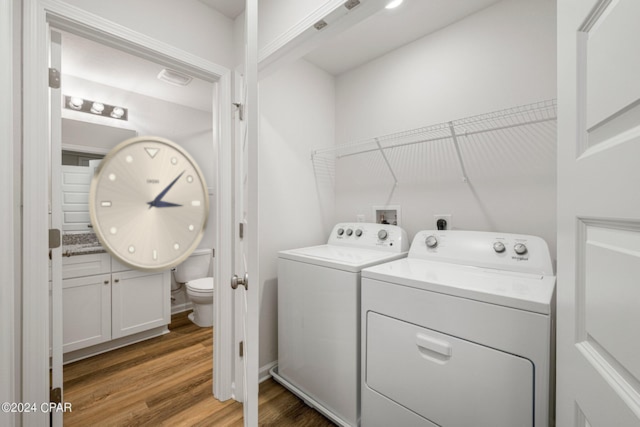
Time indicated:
3h08
